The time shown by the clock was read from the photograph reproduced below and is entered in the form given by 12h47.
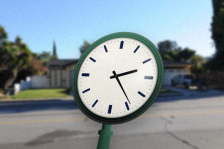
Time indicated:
2h24
